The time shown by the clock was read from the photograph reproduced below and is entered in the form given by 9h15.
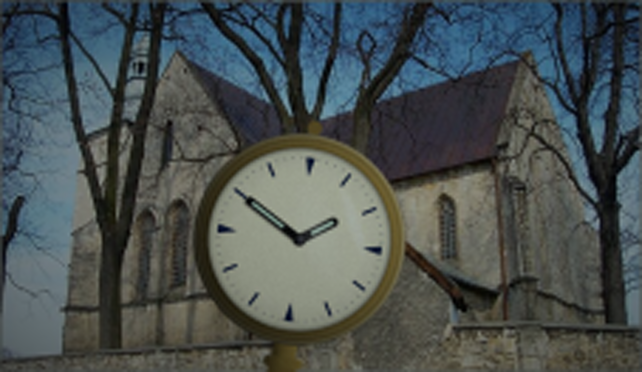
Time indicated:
1h50
